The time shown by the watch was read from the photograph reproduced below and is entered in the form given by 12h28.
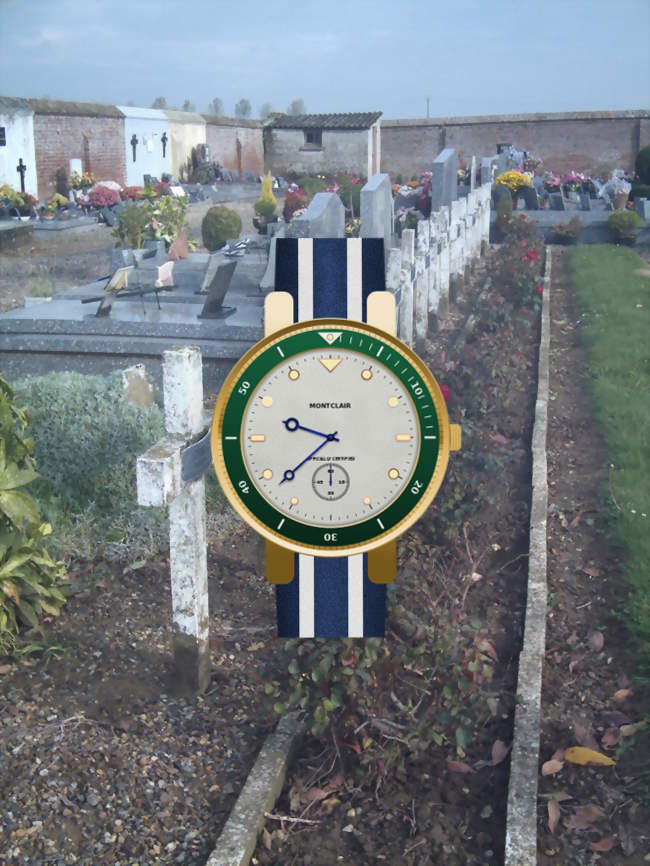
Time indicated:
9h38
